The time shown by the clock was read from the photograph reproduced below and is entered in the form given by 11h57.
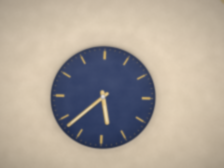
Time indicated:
5h38
